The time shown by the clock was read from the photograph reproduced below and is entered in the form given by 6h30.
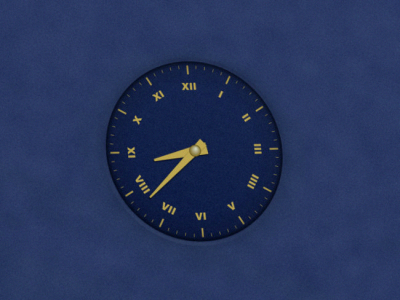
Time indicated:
8h38
